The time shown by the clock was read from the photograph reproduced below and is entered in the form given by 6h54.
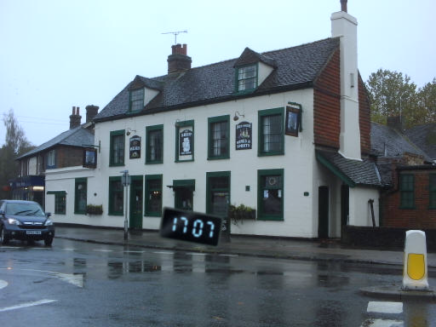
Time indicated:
17h07
